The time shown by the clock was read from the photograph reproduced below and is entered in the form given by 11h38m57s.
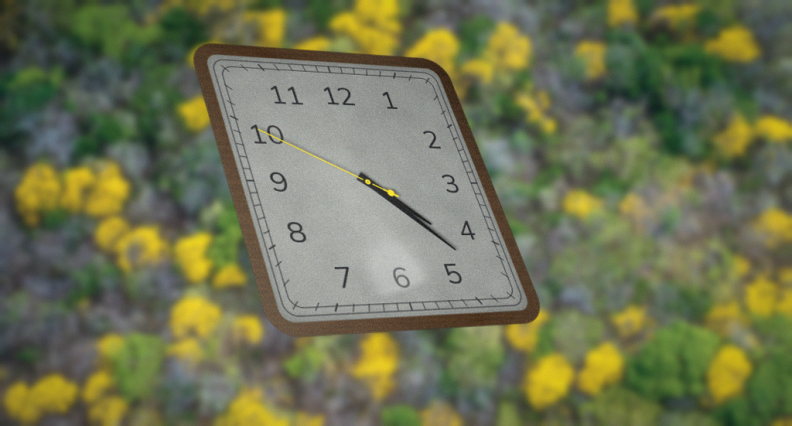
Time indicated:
4h22m50s
